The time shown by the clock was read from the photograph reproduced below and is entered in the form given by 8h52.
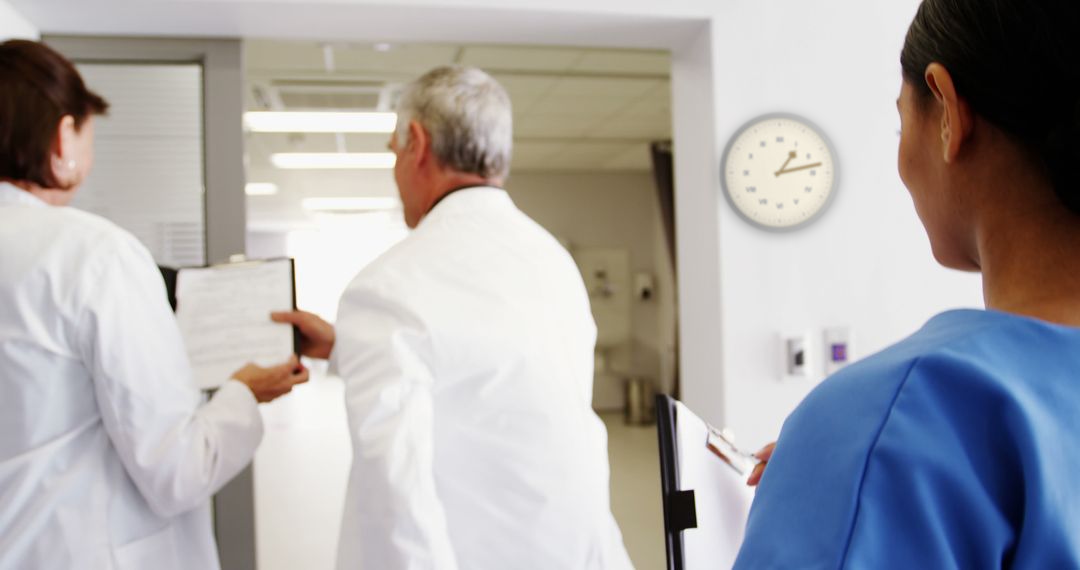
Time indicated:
1h13
